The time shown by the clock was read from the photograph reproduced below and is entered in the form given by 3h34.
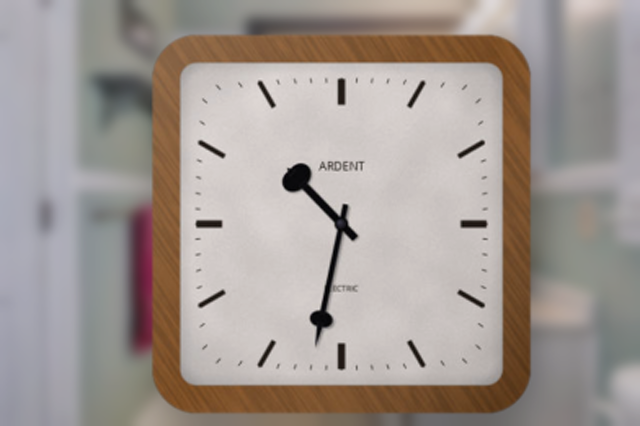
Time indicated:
10h32
